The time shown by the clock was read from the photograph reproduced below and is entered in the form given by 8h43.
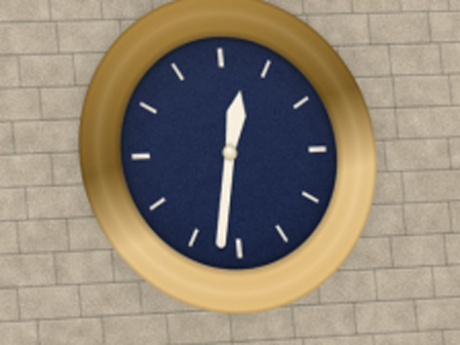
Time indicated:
12h32
